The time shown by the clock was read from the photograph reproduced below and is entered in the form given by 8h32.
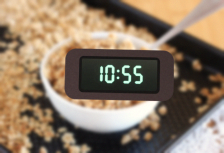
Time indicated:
10h55
